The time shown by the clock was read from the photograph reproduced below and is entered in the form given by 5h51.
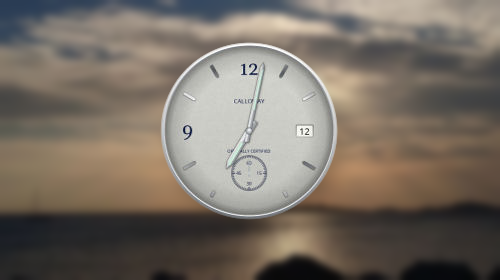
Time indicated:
7h02
